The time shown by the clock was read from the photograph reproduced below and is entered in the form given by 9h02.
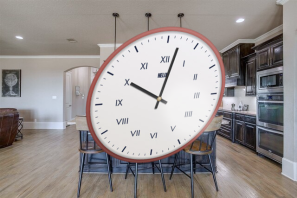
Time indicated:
10h02
